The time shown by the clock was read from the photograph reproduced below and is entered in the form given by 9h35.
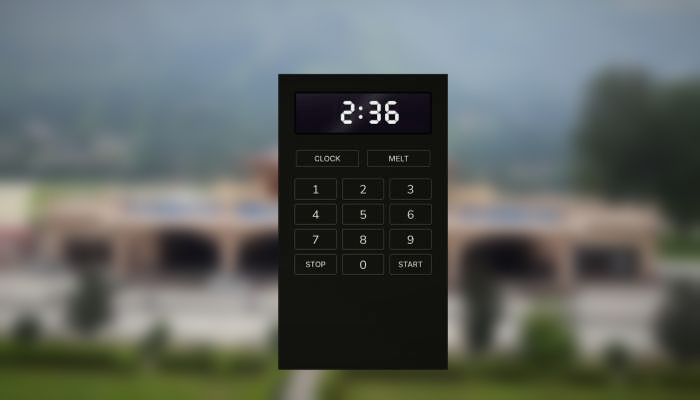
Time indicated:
2h36
